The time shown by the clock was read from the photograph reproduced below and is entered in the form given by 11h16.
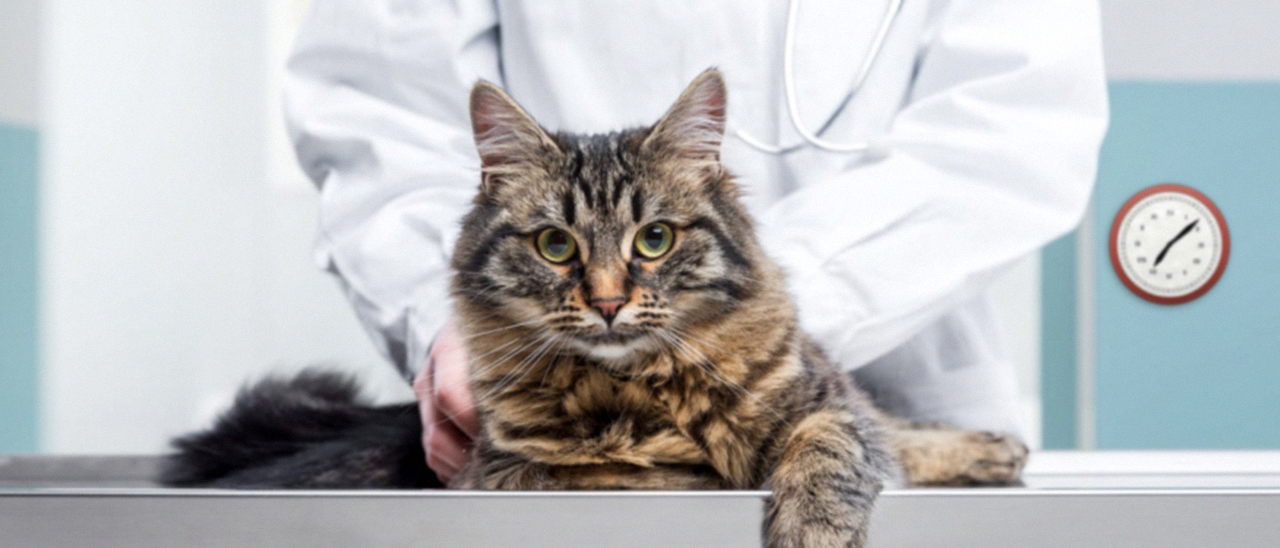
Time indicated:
7h08
